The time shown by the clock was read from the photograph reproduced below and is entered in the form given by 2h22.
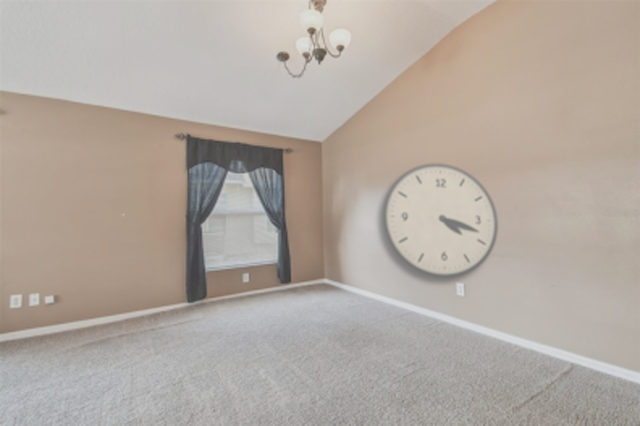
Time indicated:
4h18
